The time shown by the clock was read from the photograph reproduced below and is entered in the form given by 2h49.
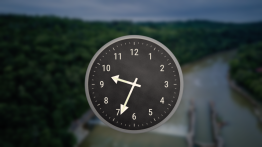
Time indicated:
9h34
